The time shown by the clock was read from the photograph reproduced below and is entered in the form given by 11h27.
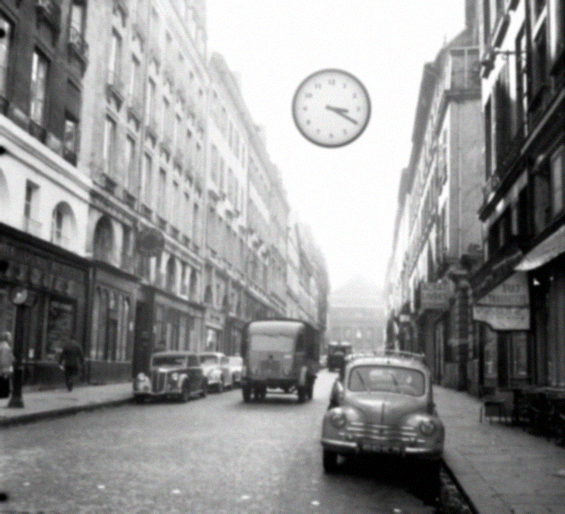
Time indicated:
3h20
